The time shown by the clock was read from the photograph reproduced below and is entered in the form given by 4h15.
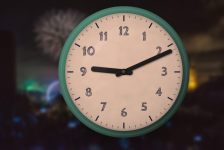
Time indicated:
9h11
